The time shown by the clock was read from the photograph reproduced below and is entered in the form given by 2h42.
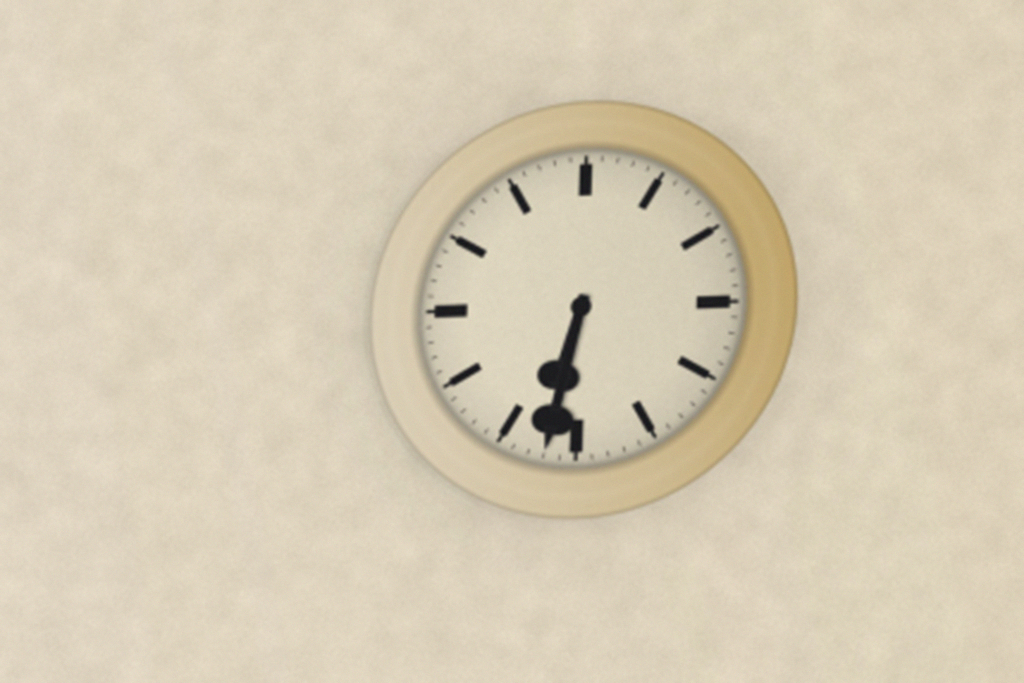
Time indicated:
6h32
